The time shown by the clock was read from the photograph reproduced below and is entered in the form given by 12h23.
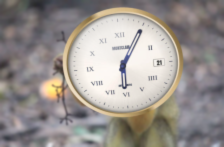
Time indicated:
6h05
